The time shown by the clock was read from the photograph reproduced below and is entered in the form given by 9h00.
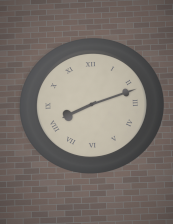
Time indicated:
8h12
